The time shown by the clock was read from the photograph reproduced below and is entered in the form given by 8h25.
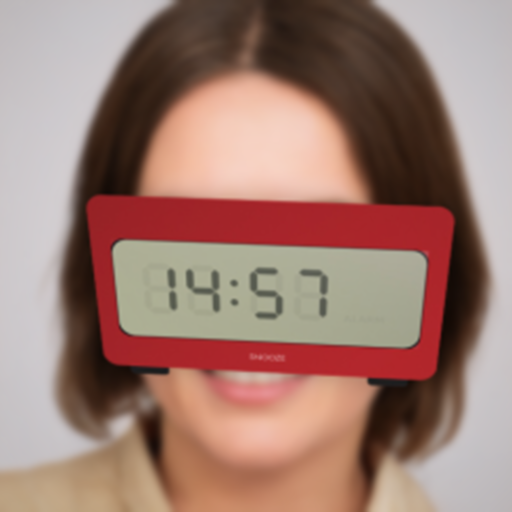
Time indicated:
14h57
